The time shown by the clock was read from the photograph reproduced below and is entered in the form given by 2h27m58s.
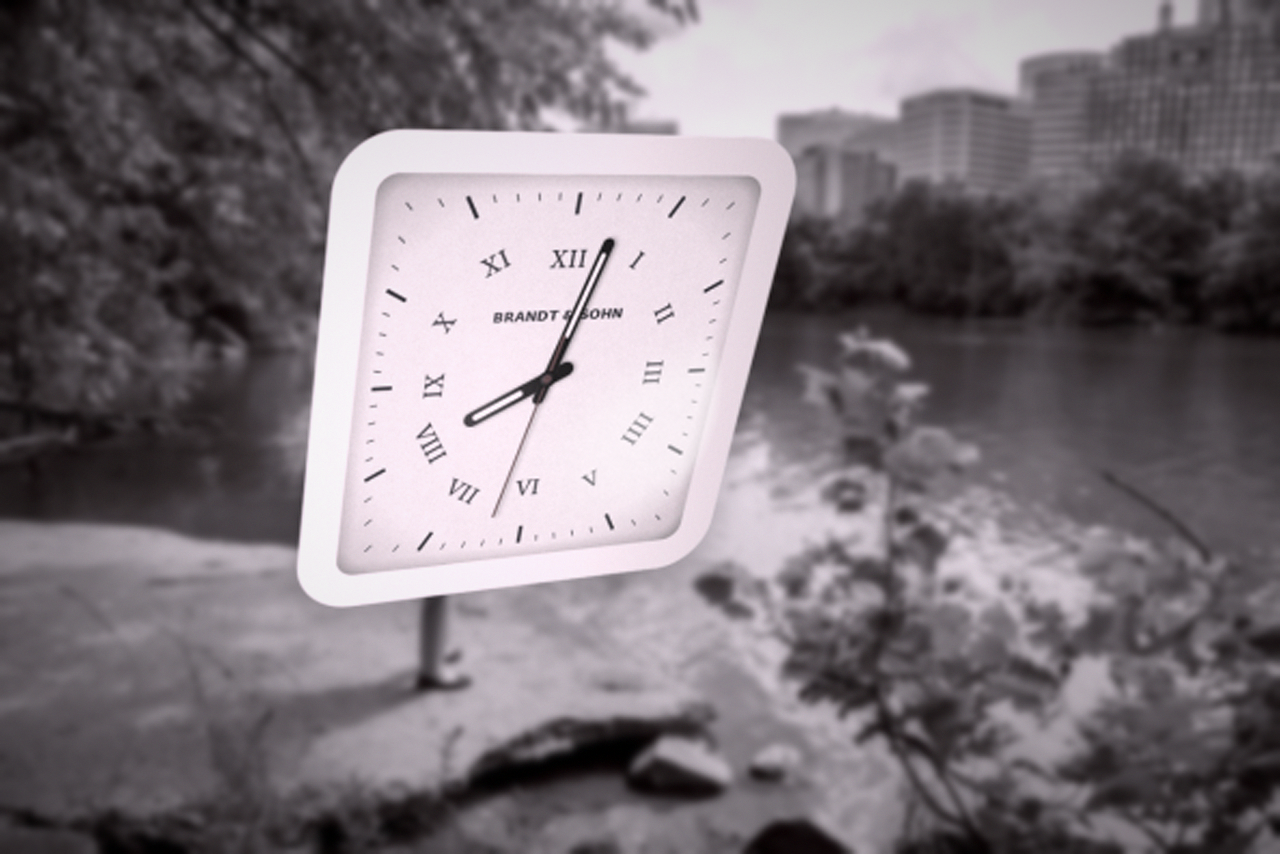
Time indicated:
8h02m32s
